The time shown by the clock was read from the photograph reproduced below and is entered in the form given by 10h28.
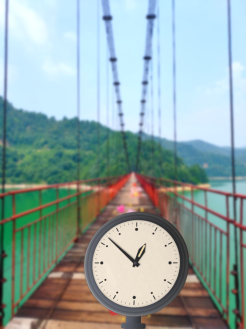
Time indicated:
12h52
